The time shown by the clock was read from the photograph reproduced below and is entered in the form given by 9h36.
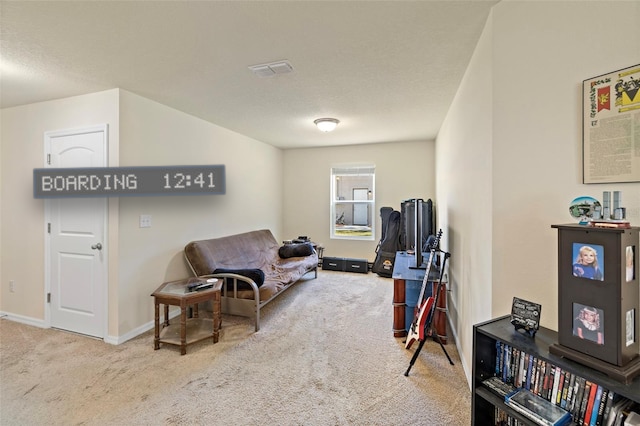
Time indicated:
12h41
